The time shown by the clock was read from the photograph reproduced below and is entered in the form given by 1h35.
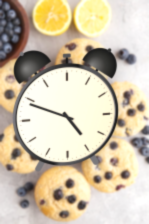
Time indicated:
4h49
